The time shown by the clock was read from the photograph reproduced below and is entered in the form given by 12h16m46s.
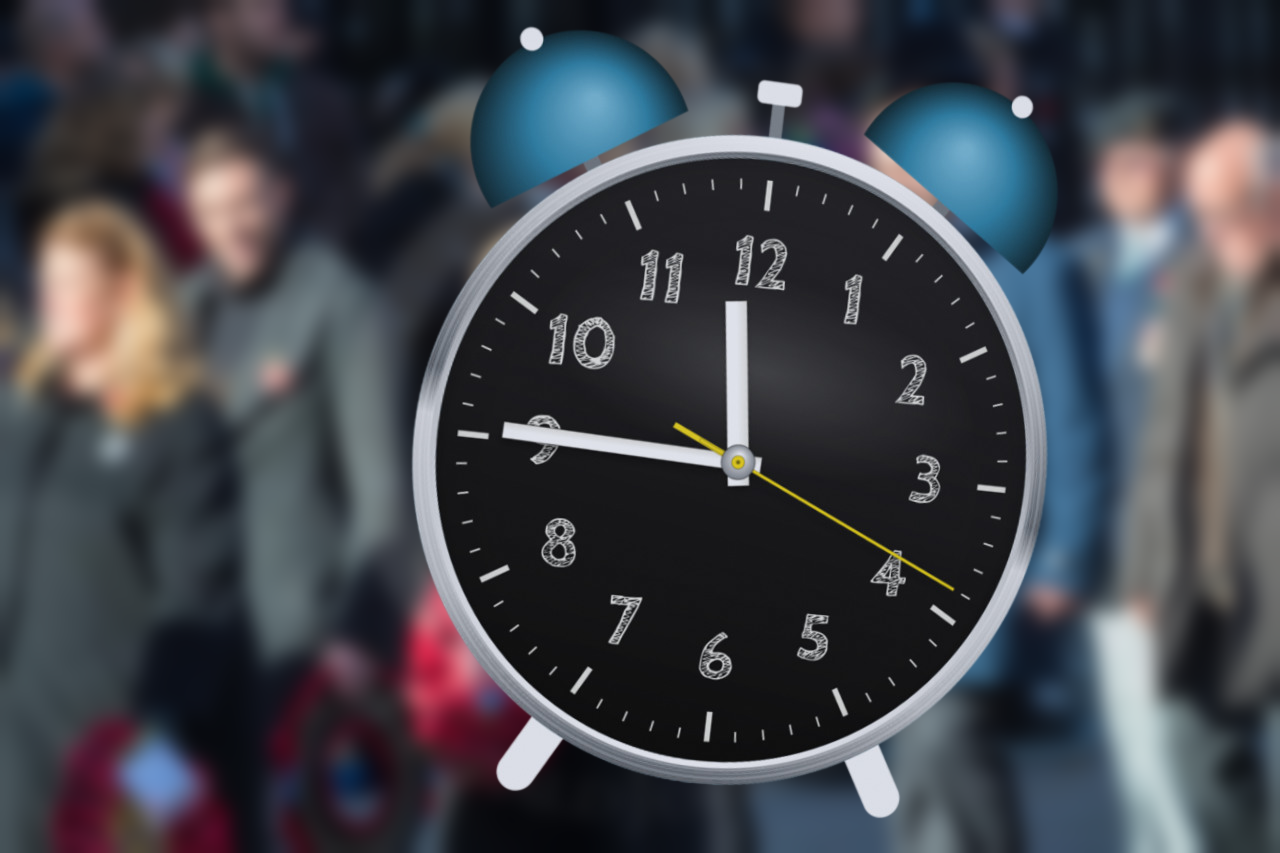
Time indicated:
11h45m19s
